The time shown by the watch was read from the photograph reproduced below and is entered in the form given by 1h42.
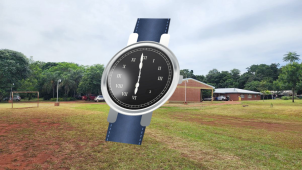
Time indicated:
5h59
